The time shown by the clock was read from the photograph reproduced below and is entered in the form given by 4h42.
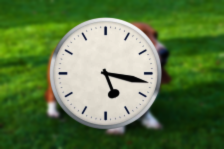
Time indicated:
5h17
